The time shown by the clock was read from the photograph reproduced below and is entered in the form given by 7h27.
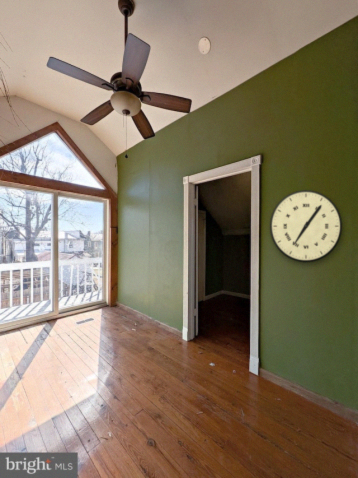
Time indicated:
7h06
